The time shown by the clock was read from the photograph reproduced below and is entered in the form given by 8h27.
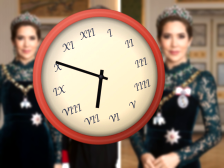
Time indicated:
6h51
